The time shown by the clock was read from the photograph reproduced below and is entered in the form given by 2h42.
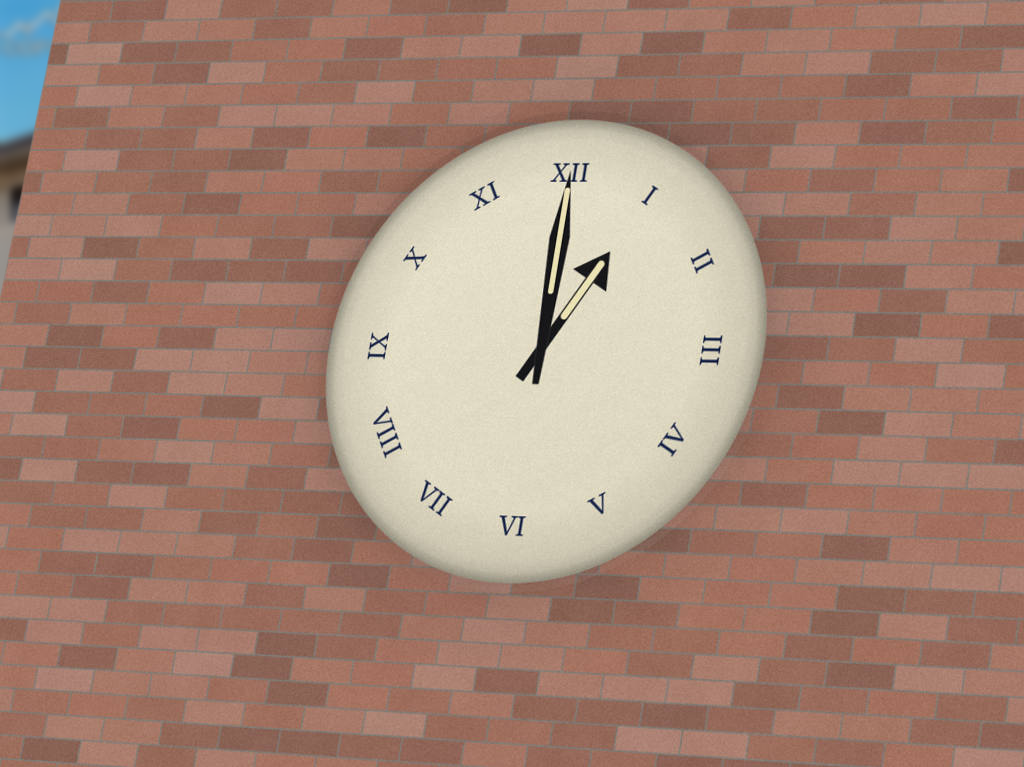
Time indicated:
1h00
